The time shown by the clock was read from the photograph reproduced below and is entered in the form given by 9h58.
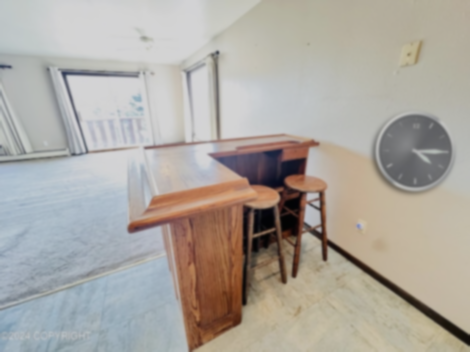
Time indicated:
4h15
